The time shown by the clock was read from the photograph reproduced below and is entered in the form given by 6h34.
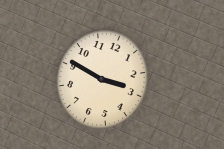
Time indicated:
2h46
